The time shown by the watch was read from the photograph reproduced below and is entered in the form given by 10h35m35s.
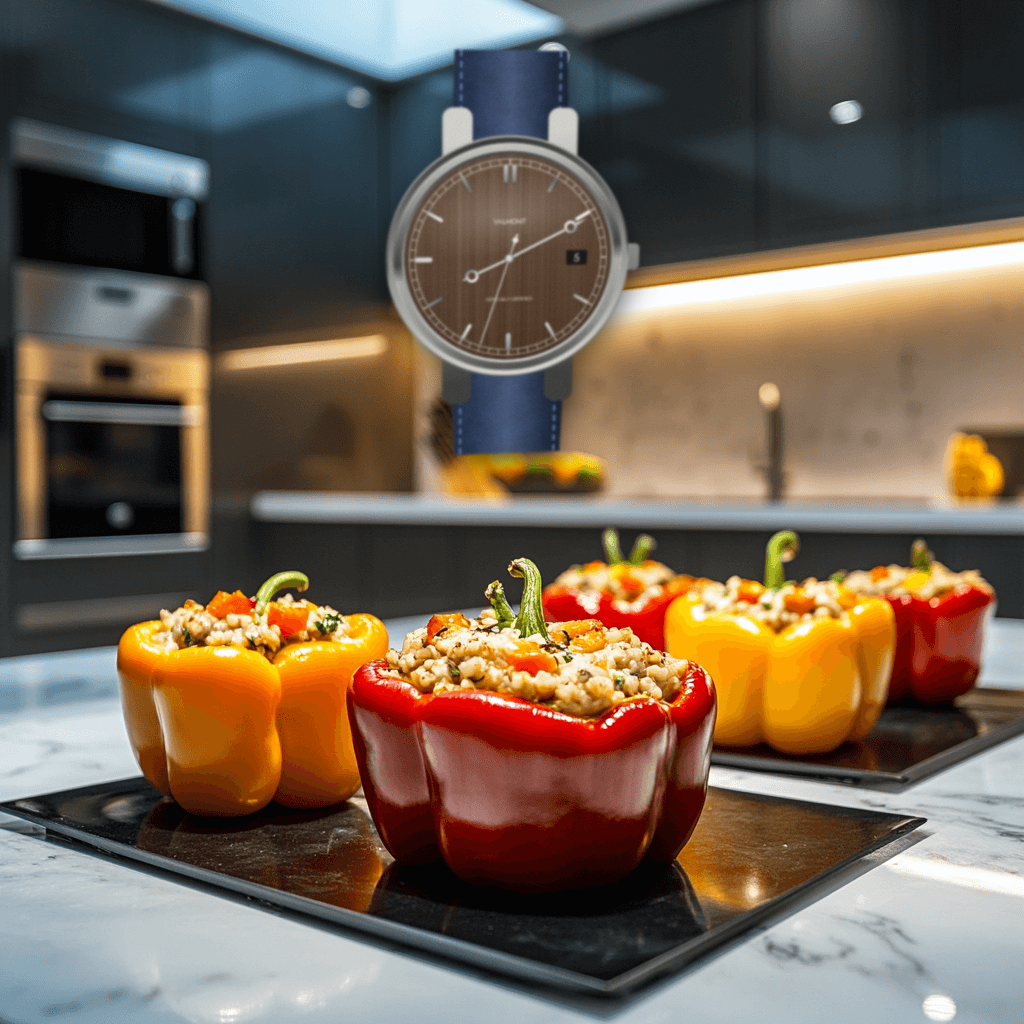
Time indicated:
8h10m33s
